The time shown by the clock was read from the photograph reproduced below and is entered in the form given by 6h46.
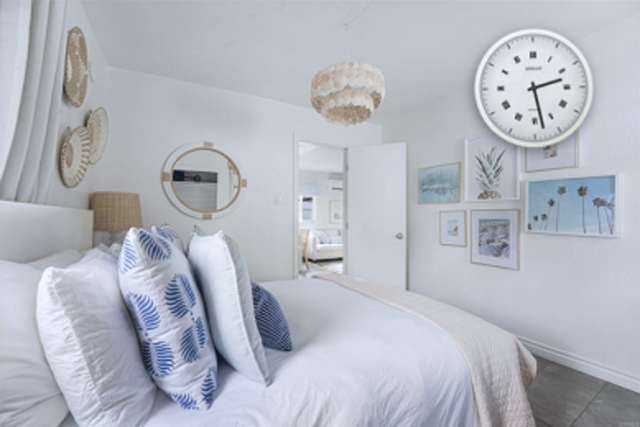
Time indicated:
2h28
